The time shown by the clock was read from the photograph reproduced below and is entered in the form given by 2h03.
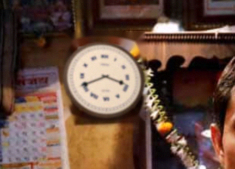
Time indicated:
3h41
